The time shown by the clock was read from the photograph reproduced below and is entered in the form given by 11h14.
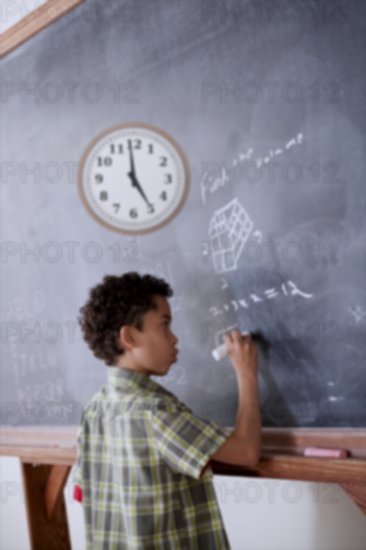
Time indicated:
4h59
